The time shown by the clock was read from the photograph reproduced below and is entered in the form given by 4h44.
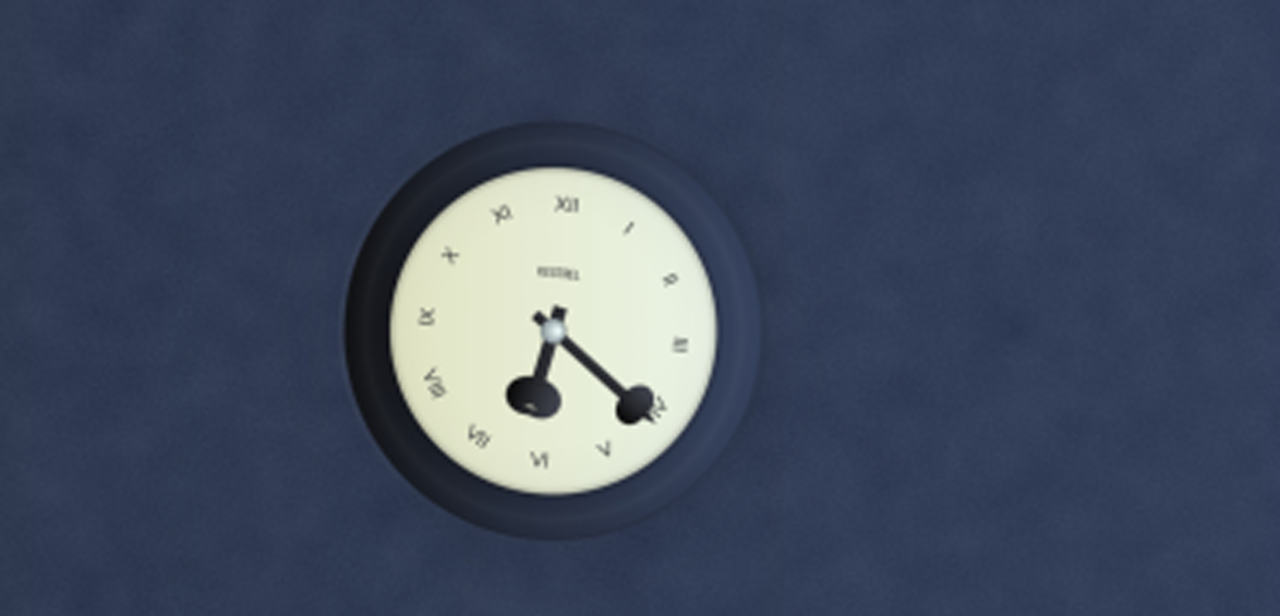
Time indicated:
6h21
